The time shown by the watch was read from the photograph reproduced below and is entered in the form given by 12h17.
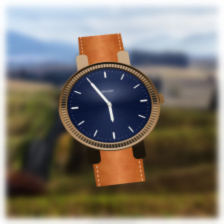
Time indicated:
5h55
